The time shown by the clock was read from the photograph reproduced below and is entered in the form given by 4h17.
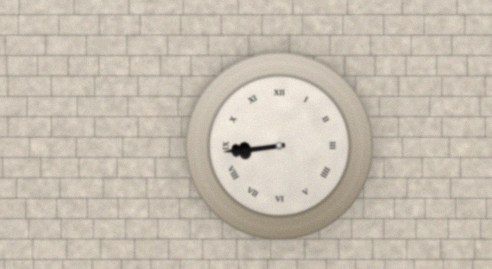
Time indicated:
8h44
